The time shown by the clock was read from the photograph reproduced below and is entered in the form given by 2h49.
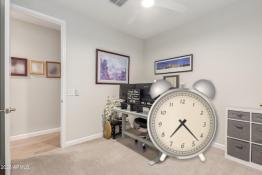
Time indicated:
7h23
